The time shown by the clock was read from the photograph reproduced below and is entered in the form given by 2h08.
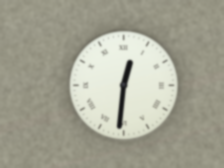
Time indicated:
12h31
